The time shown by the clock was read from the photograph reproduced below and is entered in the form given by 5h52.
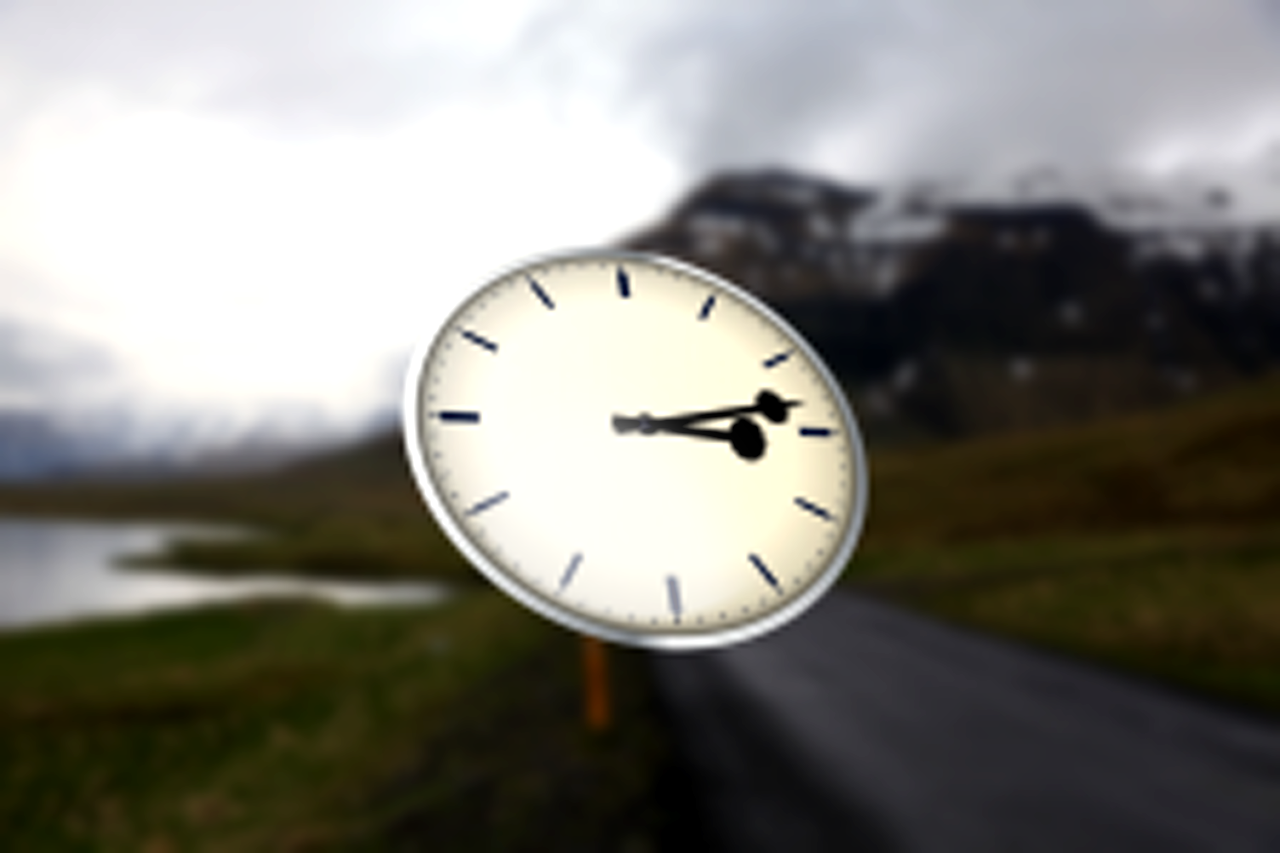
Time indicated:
3h13
